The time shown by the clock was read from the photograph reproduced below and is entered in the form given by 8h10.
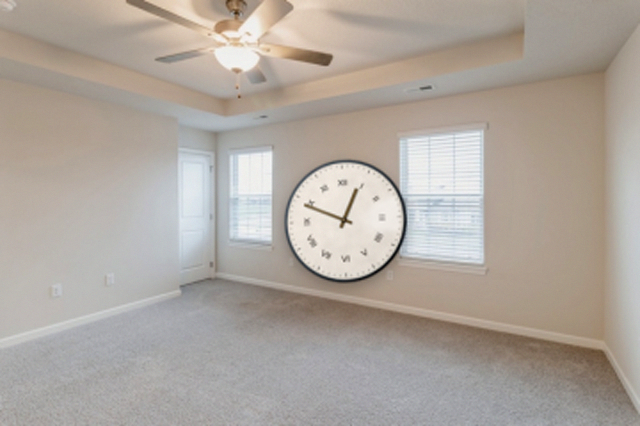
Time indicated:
12h49
